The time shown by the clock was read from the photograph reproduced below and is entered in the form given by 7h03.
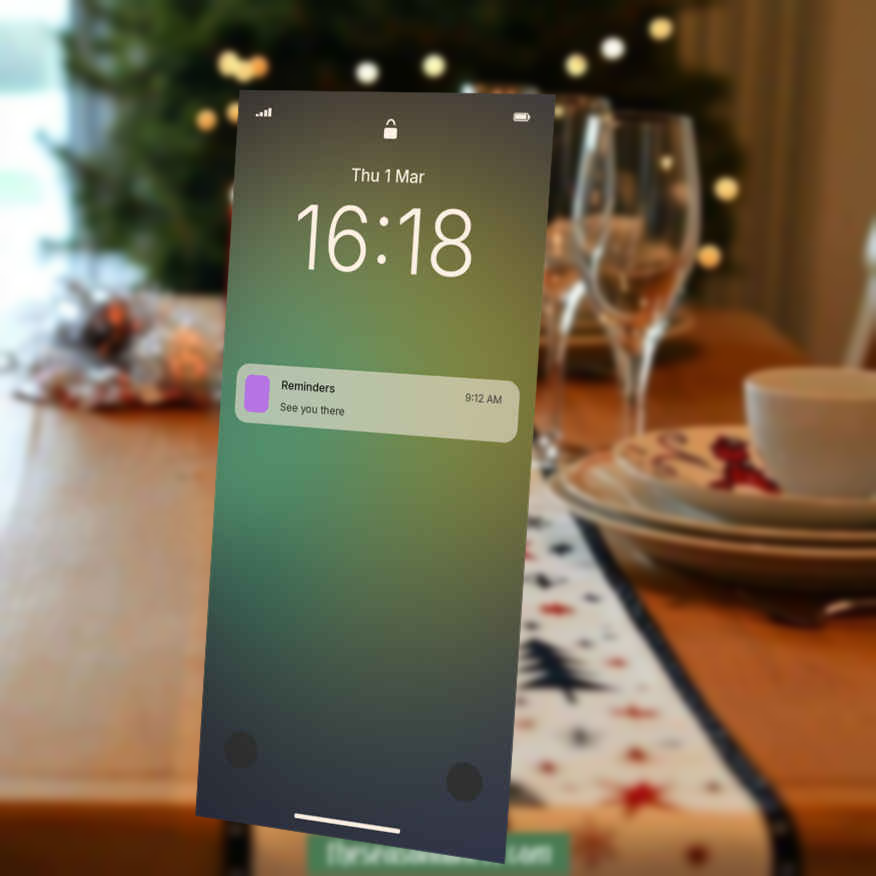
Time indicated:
16h18
